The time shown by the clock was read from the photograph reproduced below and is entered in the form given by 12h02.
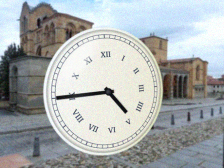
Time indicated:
4h45
